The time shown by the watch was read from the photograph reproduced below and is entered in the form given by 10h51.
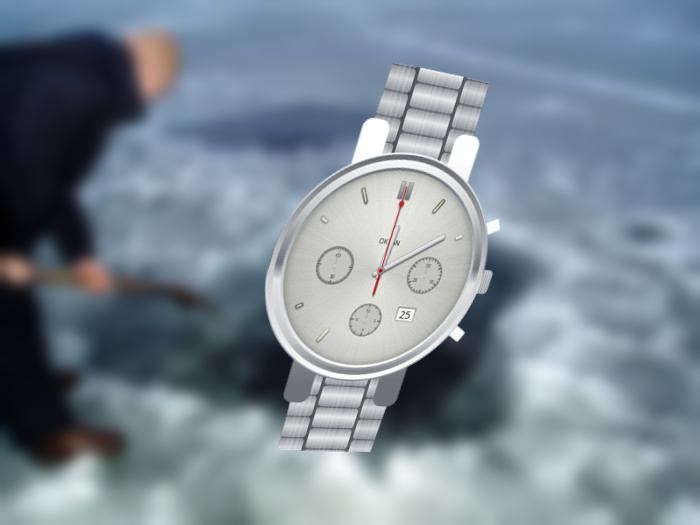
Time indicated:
12h09
